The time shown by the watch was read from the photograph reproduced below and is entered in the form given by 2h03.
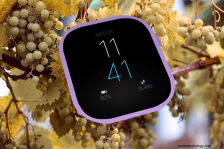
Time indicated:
11h41
